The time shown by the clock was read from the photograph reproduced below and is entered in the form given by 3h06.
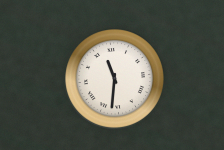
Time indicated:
11h32
